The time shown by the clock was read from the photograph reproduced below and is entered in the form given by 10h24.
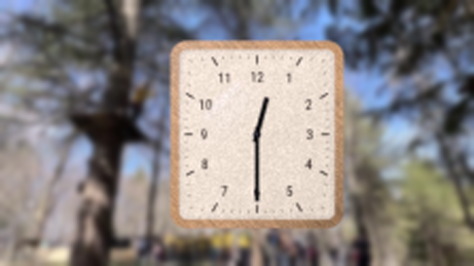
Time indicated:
12h30
